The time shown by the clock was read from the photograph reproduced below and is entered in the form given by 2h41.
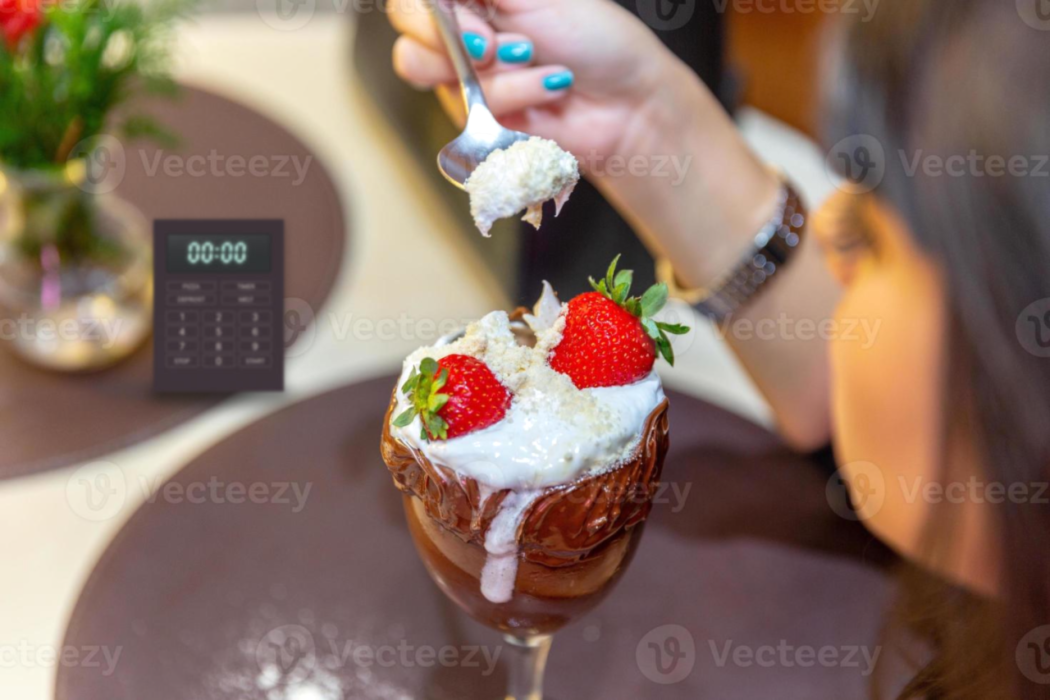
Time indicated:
0h00
